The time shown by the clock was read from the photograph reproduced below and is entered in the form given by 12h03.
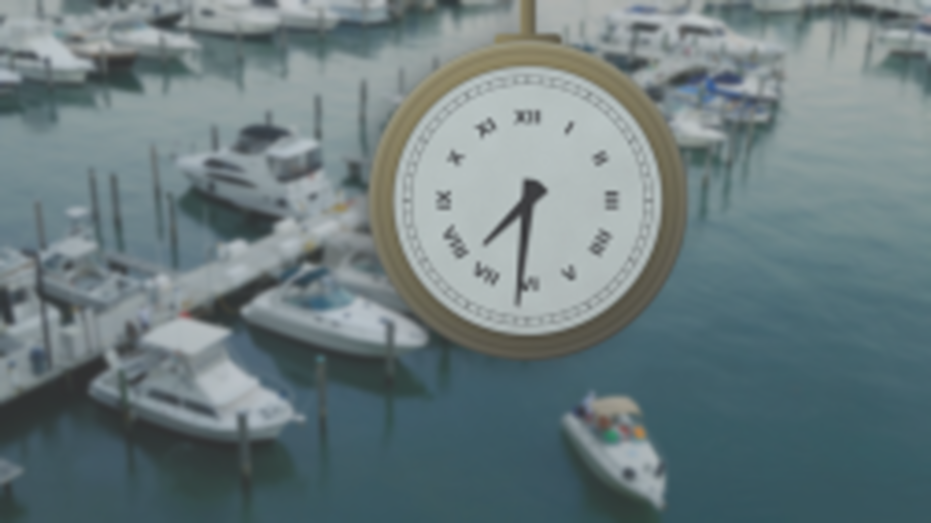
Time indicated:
7h31
